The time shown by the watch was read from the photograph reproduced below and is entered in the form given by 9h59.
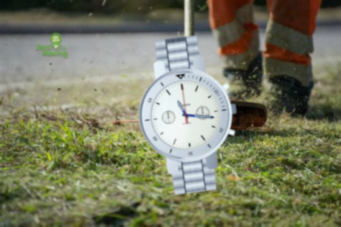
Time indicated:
11h17
